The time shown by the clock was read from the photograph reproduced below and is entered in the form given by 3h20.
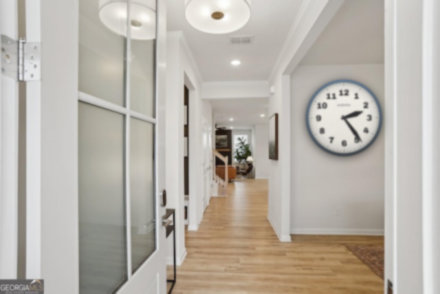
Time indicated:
2h24
